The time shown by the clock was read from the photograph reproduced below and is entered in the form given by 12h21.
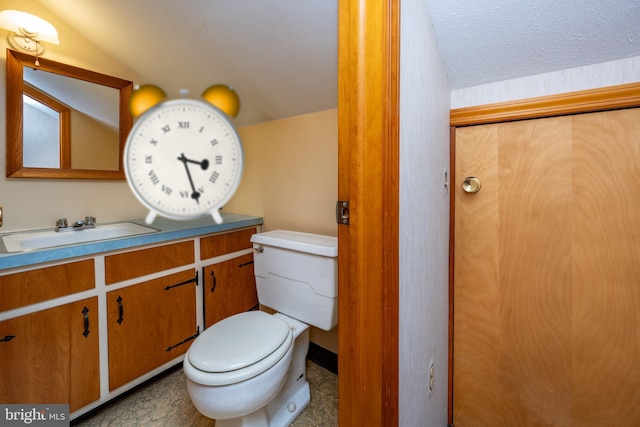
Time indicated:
3h27
